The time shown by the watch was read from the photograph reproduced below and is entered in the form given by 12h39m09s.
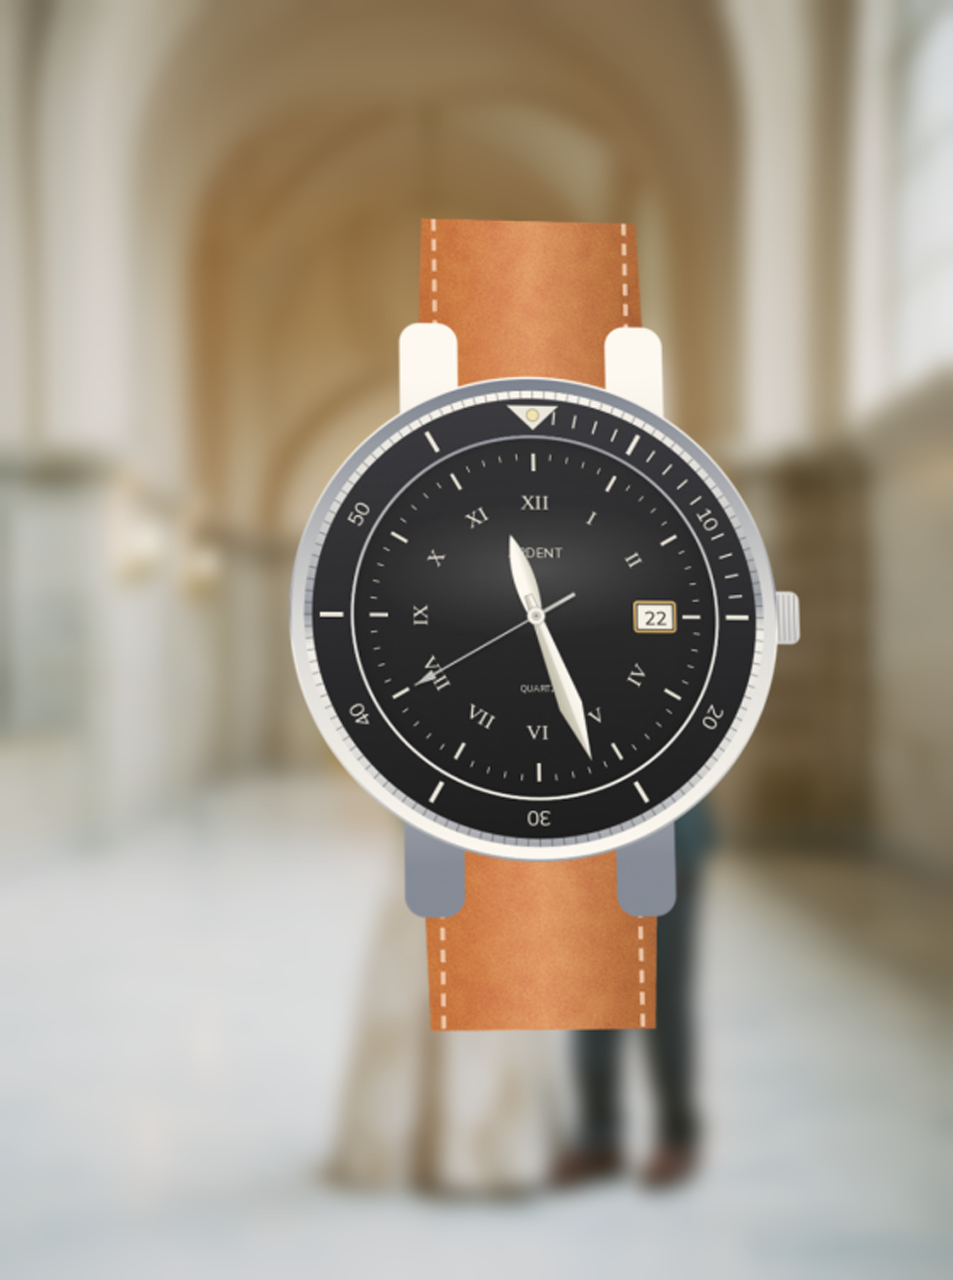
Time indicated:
11h26m40s
